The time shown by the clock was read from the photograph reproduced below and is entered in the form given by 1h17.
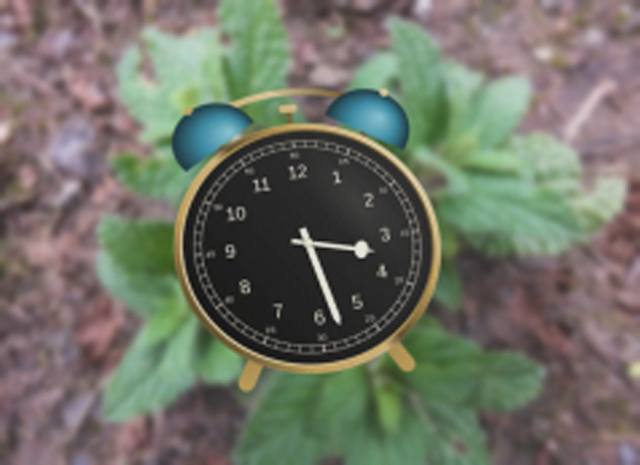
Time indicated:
3h28
